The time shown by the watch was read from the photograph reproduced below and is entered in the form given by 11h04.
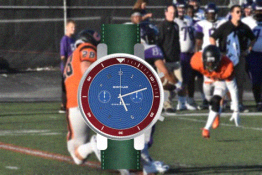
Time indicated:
5h12
